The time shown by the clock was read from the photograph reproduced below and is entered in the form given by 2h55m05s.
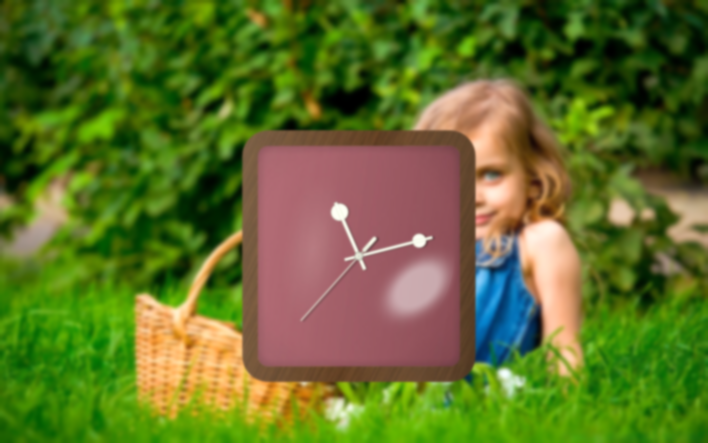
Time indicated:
11h12m37s
